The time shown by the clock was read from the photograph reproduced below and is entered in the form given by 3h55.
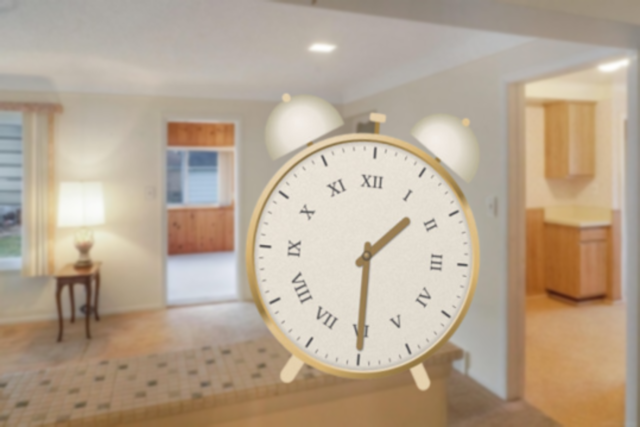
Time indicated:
1h30
